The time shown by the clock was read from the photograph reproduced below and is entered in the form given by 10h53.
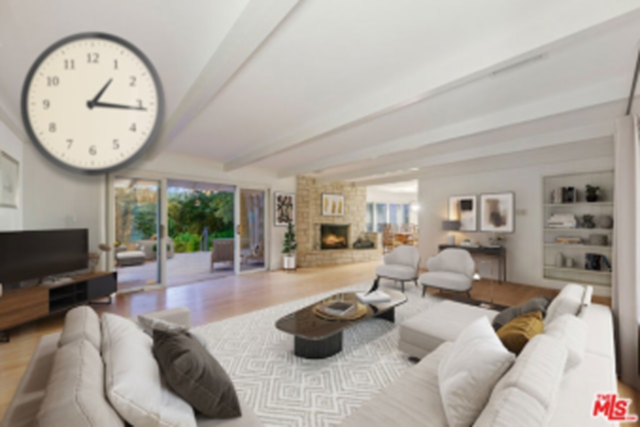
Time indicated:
1h16
